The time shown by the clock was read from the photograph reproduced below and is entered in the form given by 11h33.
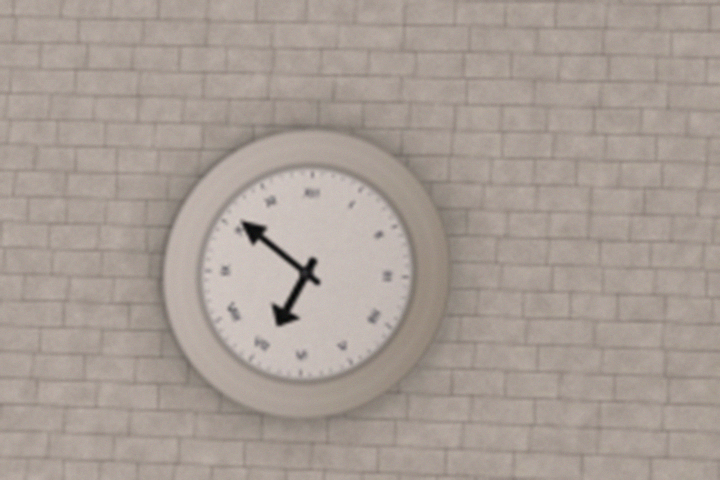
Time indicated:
6h51
